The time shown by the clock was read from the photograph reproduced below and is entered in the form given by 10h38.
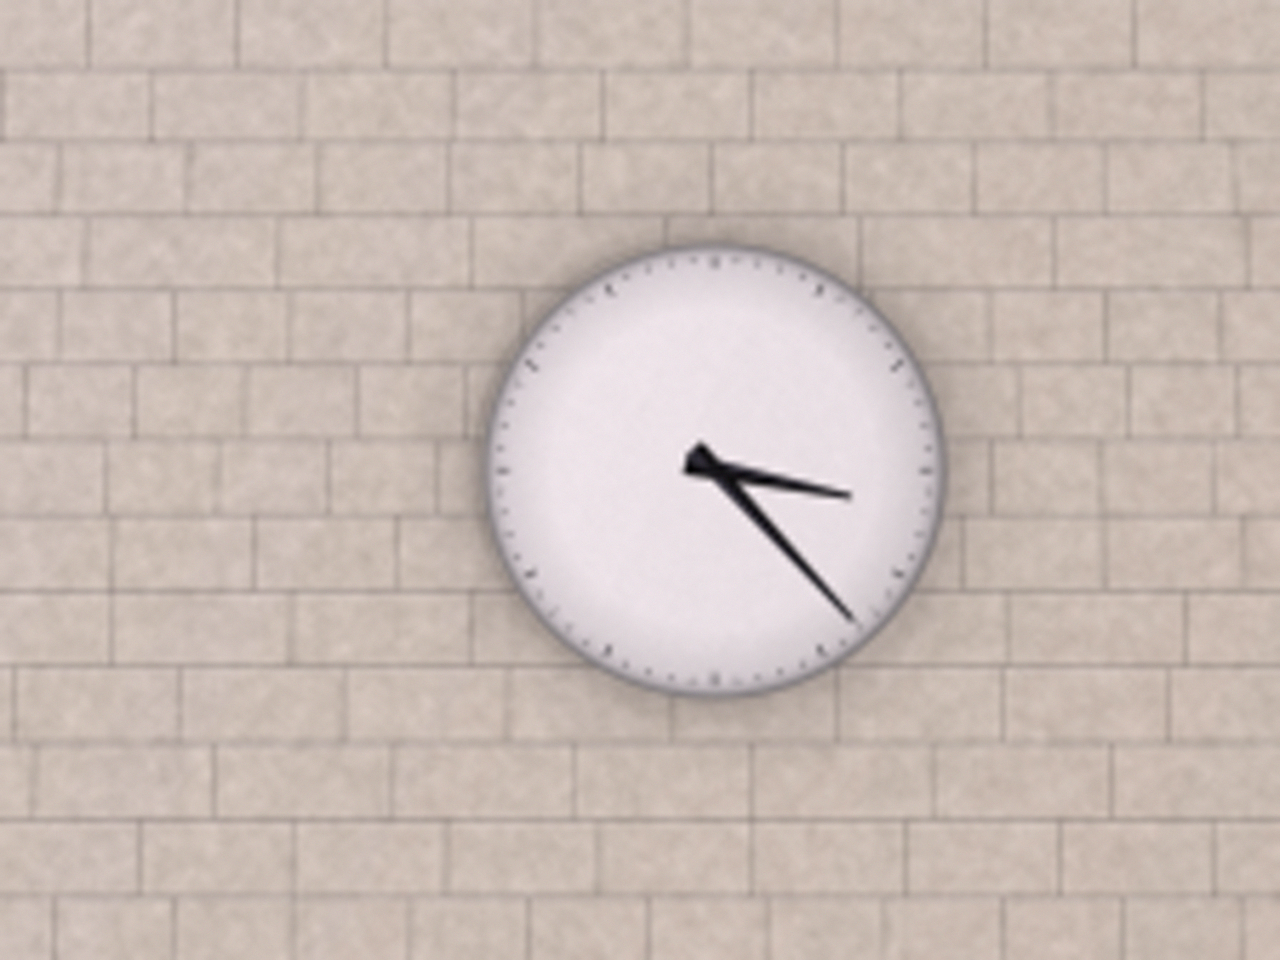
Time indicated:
3h23
